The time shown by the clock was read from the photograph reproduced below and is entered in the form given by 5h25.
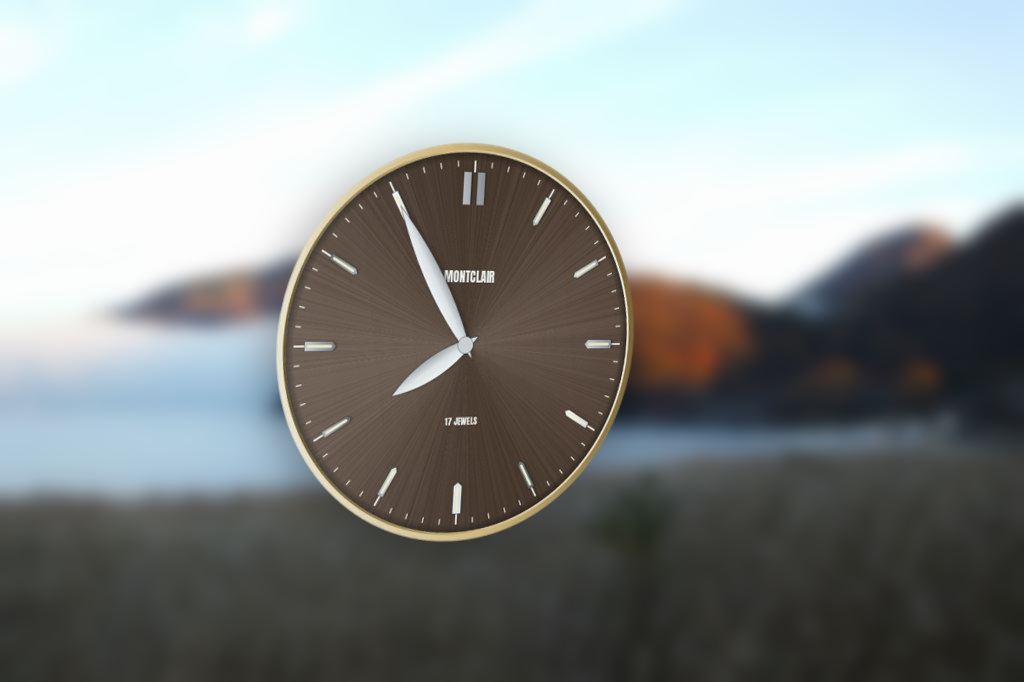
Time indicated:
7h55
